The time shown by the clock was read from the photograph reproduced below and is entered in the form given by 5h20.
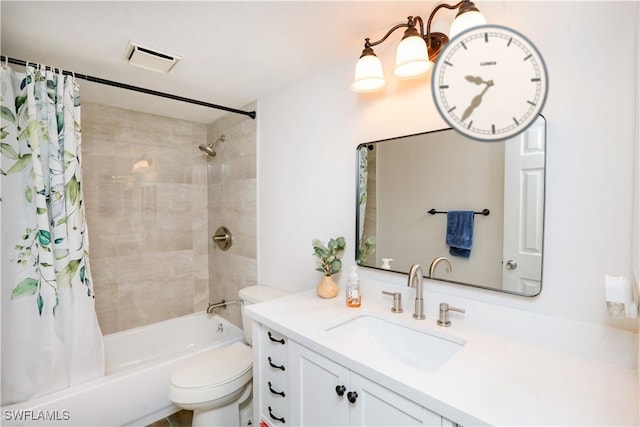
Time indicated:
9h37
